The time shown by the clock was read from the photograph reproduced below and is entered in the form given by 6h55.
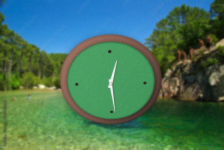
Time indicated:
12h29
